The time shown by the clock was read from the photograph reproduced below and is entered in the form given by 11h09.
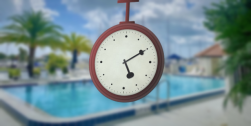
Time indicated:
5h10
